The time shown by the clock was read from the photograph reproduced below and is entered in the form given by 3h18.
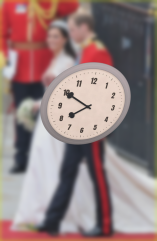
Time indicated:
7h50
